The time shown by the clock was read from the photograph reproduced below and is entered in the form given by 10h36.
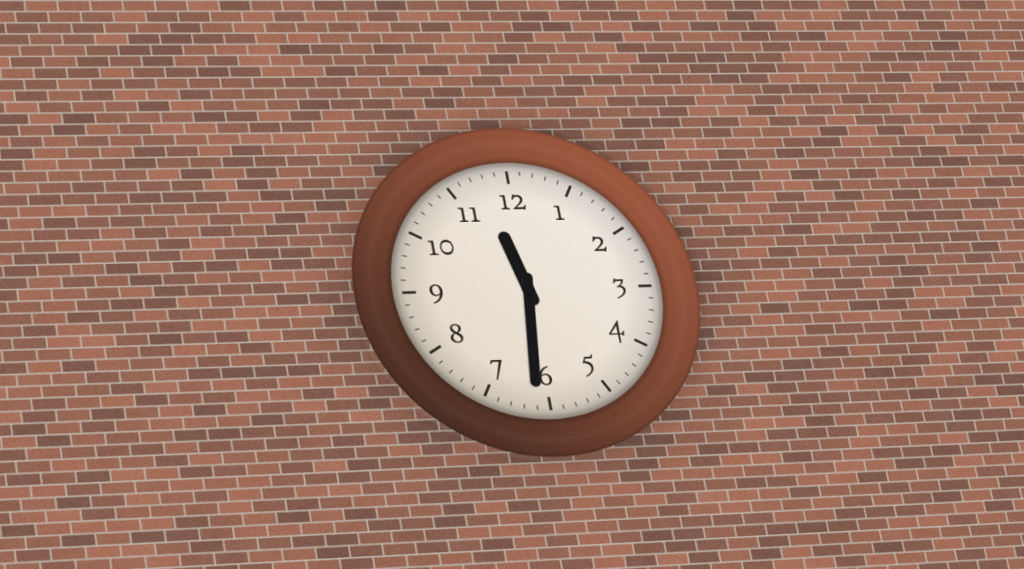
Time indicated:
11h31
